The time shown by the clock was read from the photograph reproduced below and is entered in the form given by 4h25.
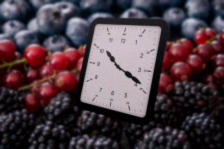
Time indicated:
10h19
